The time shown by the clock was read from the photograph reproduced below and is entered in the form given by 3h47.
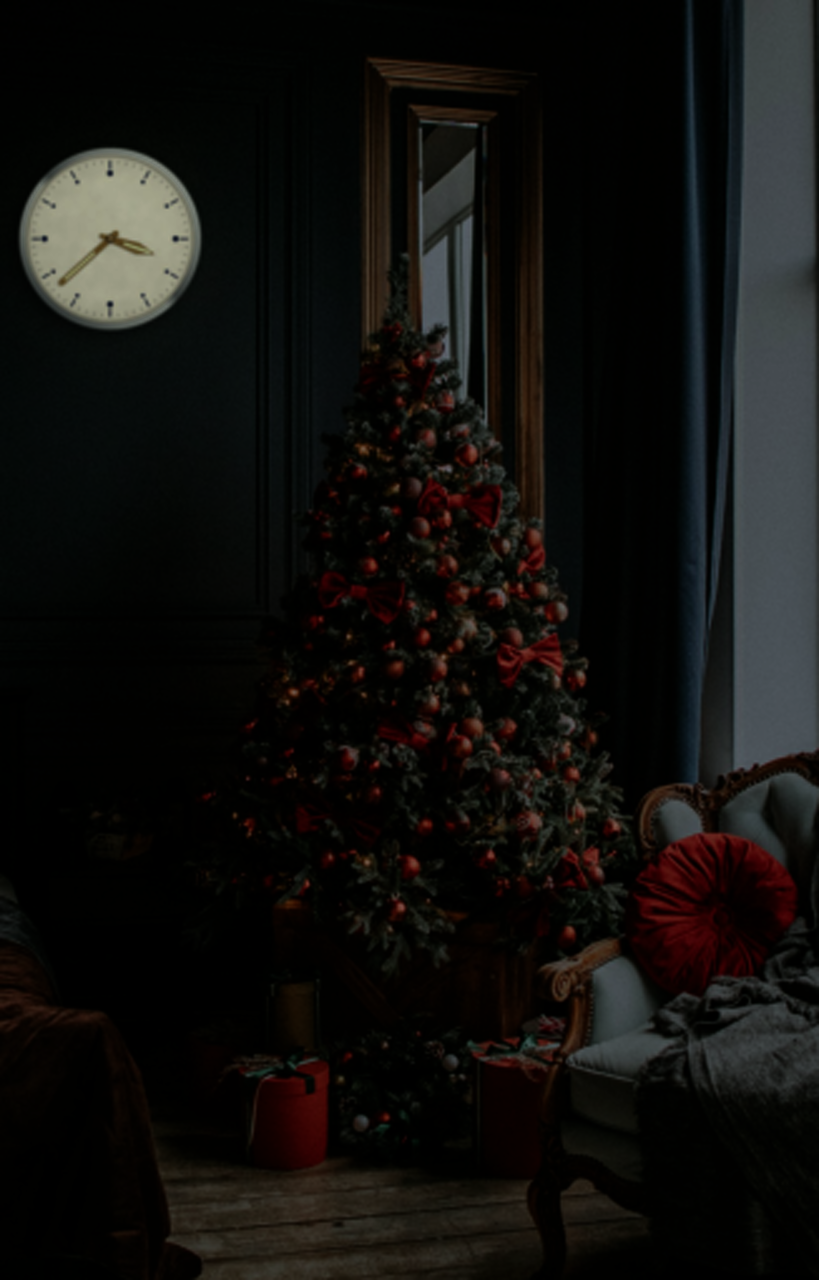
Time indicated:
3h38
